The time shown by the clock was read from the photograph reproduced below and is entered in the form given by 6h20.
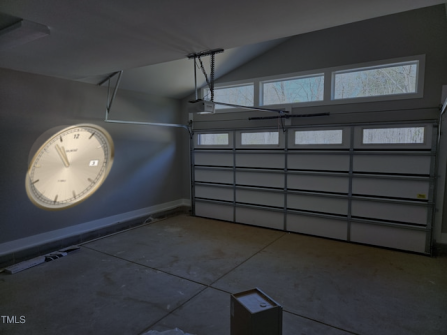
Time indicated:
10h53
